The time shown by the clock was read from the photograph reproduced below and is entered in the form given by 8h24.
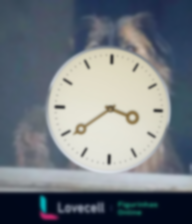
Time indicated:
3h39
